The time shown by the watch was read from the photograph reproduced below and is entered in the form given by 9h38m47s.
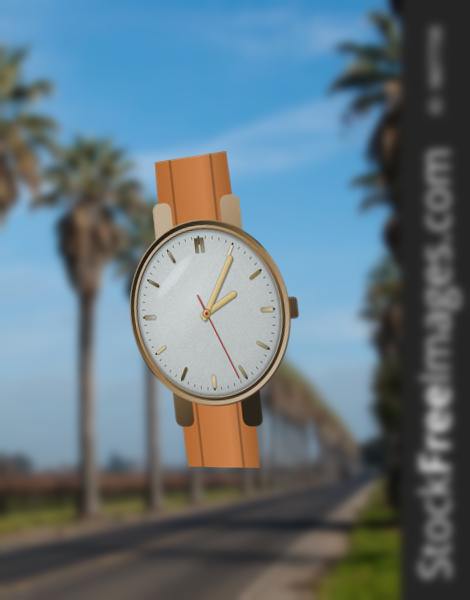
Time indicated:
2h05m26s
